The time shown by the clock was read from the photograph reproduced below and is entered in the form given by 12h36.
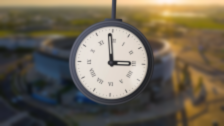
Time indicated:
2h59
